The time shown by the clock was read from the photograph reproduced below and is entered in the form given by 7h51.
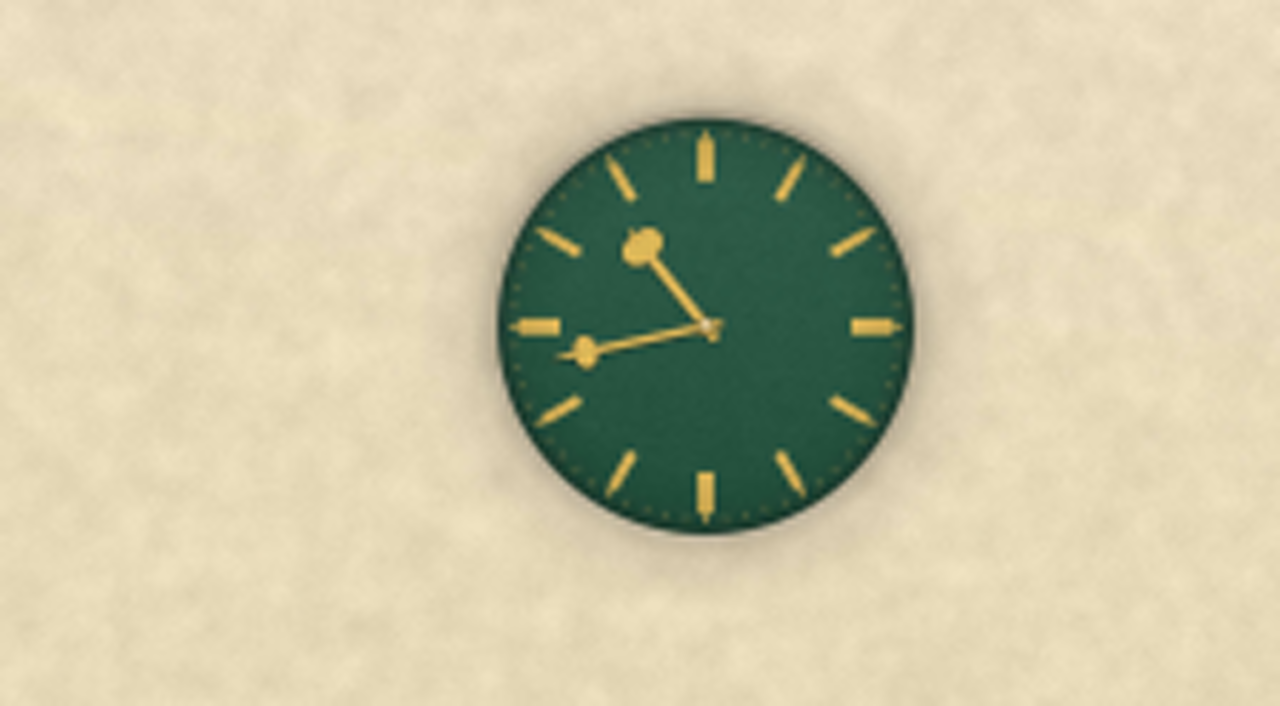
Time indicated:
10h43
